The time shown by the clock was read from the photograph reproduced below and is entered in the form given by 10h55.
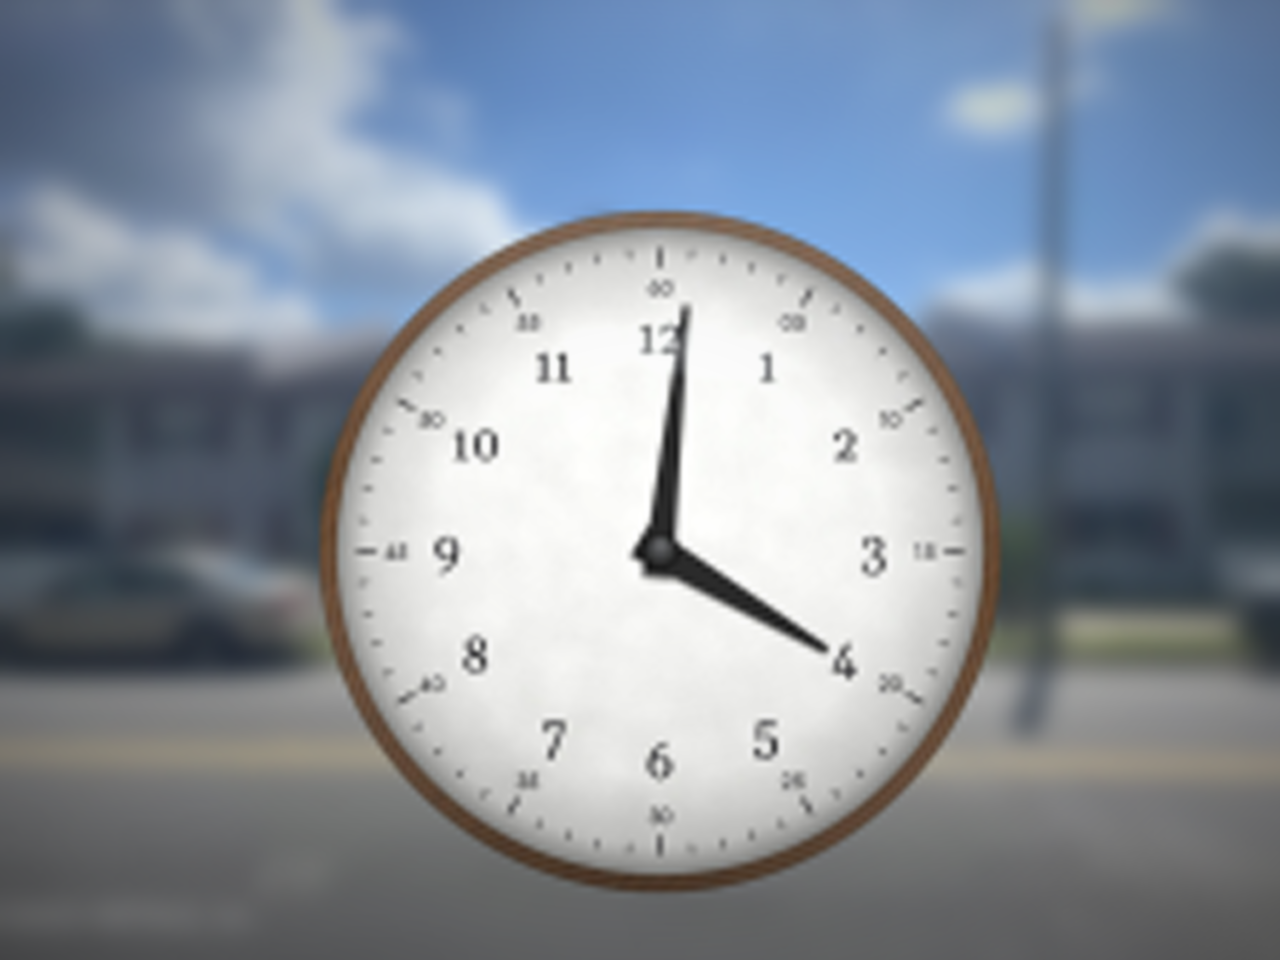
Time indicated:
4h01
